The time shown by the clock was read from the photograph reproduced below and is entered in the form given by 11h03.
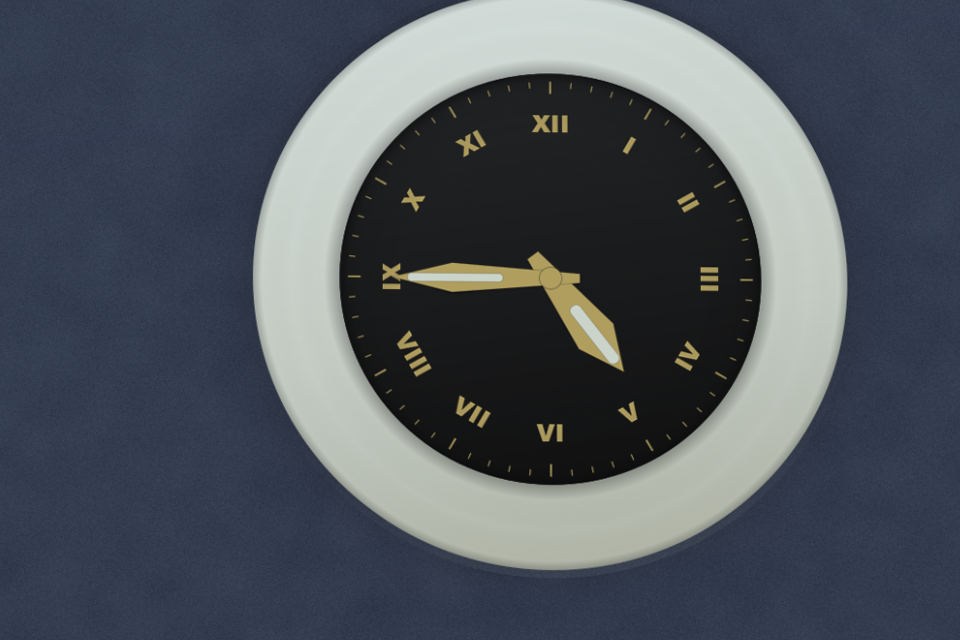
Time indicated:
4h45
